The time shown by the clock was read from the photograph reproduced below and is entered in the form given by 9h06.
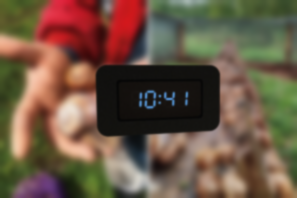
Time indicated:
10h41
